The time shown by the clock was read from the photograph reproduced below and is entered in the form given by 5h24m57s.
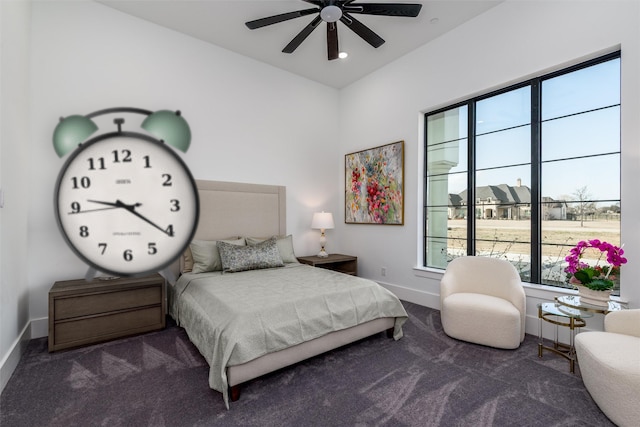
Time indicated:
9h20m44s
